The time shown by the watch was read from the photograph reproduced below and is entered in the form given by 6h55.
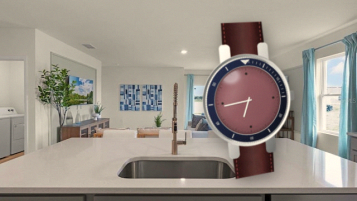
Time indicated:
6h44
